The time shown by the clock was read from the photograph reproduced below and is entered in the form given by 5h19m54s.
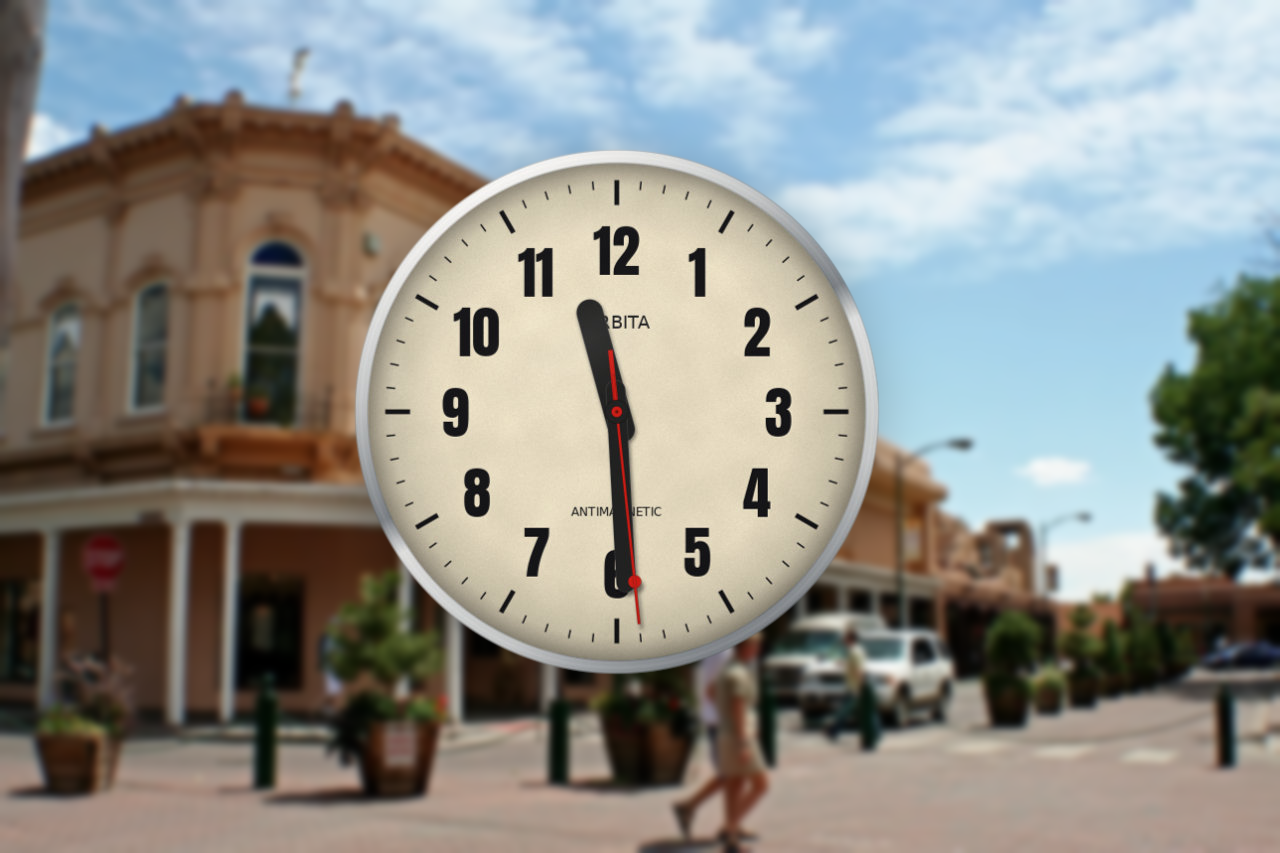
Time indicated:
11h29m29s
